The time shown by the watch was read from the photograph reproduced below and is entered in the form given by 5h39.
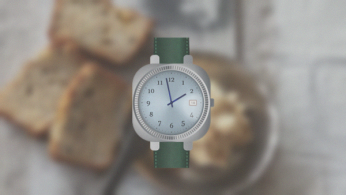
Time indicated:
1h58
